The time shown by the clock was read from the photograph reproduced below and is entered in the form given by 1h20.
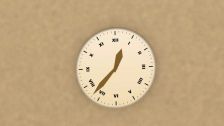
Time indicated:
12h37
